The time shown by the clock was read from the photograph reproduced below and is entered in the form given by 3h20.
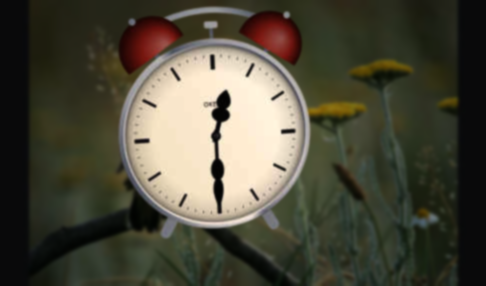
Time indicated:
12h30
